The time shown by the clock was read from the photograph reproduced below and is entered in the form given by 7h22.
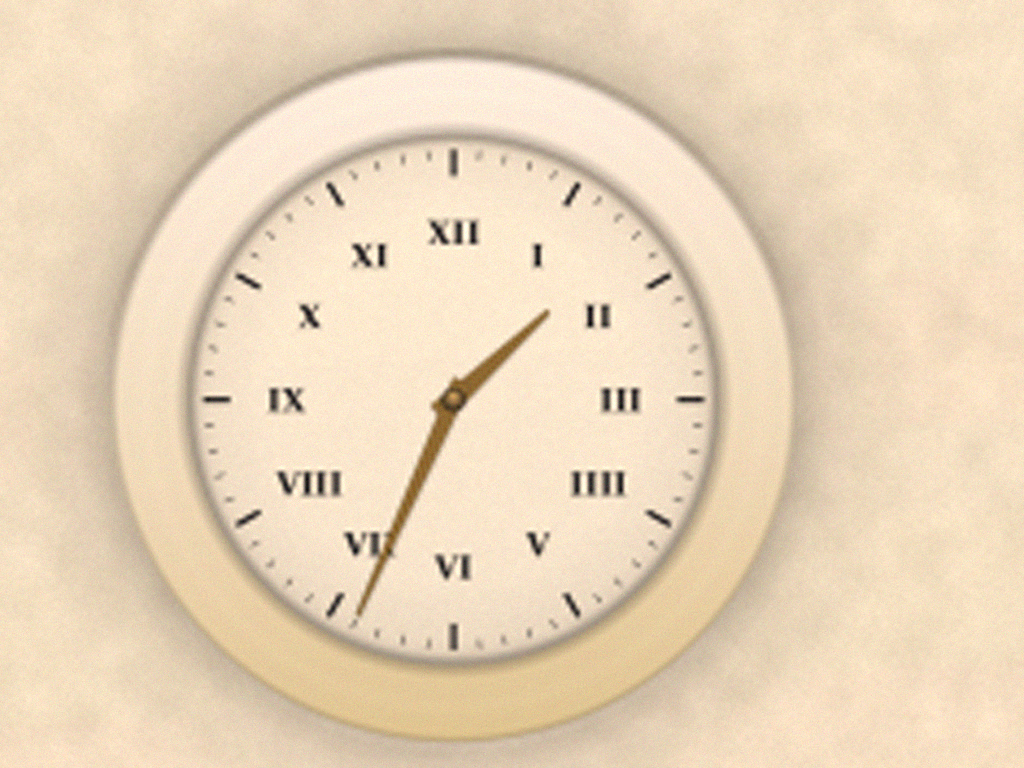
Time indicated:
1h34
